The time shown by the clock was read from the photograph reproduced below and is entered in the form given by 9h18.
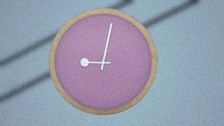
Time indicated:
9h02
